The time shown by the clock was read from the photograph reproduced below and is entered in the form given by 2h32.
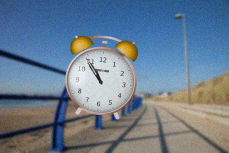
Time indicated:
10h54
